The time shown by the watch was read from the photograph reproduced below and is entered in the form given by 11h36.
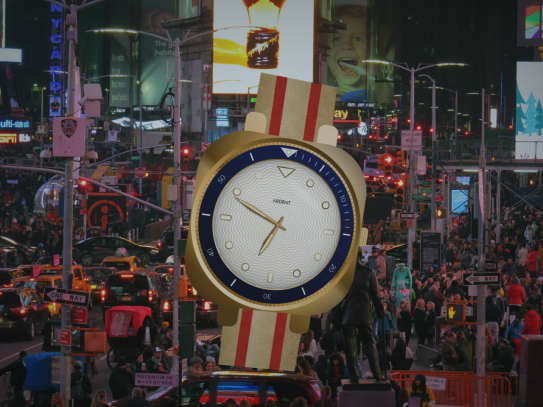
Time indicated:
6h49
